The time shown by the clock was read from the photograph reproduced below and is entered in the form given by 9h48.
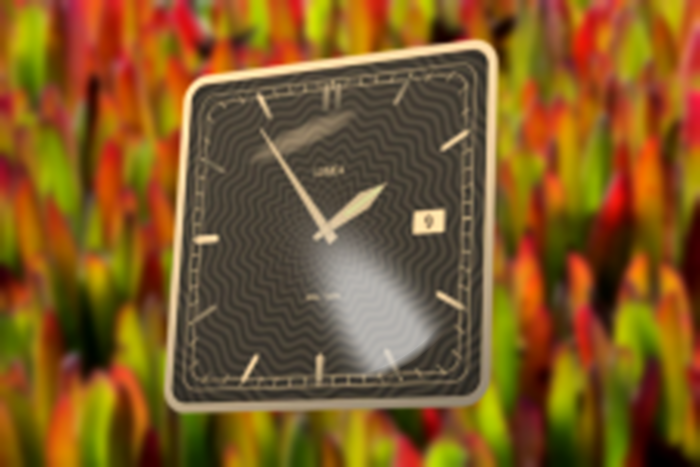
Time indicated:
1h54
